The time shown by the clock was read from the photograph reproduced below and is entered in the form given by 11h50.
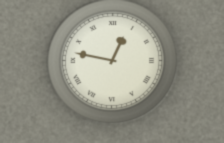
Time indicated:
12h47
